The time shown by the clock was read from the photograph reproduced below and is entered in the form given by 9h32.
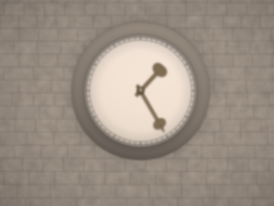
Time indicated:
1h25
